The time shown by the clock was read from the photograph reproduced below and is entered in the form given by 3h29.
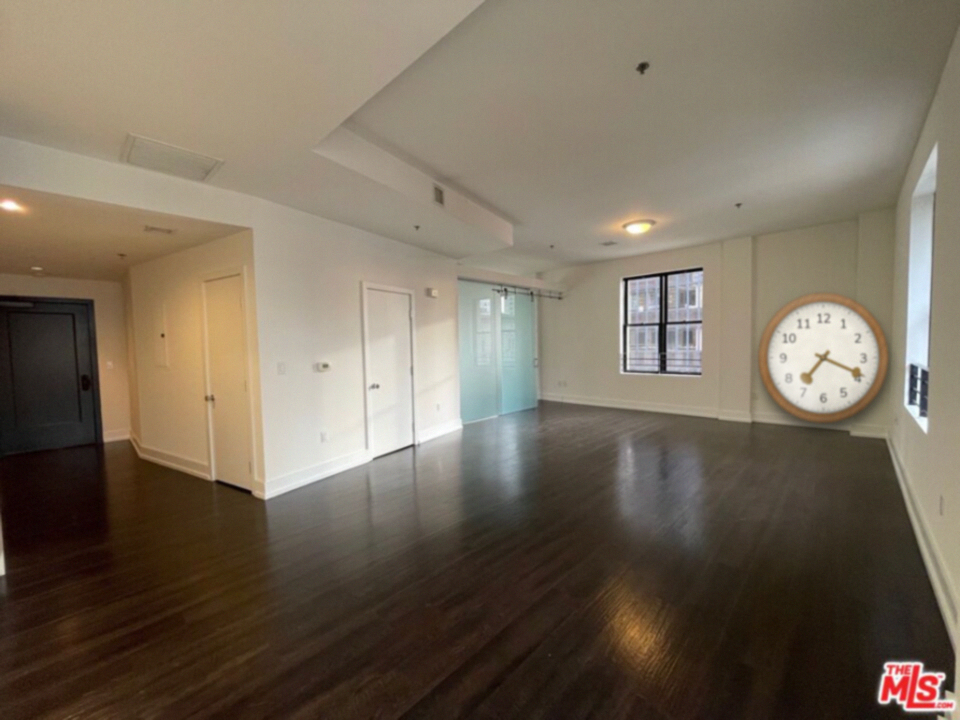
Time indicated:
7h19
